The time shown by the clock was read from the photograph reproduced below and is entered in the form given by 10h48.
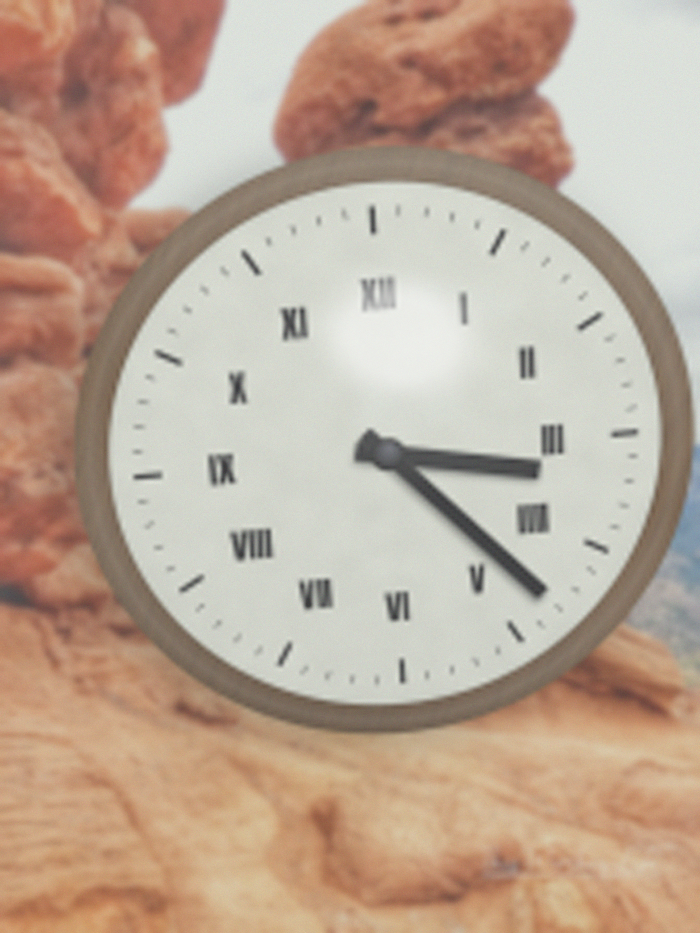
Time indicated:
3h23
